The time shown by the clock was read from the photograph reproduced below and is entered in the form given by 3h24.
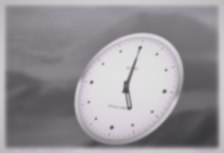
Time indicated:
5h00
